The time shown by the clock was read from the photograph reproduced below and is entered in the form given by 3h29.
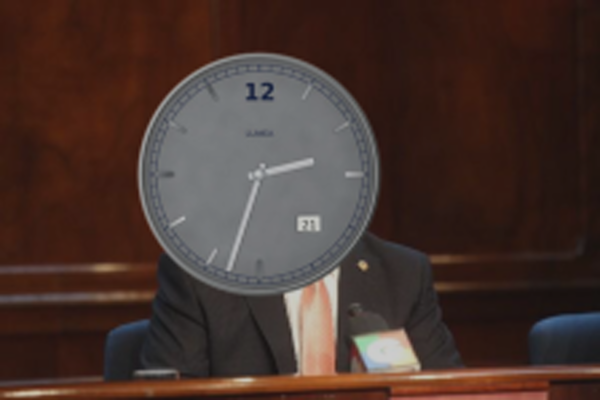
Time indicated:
2h33
